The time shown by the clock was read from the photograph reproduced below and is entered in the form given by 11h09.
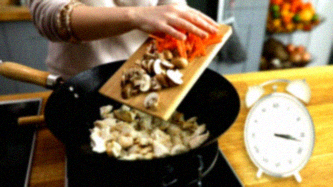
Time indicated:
3h17
